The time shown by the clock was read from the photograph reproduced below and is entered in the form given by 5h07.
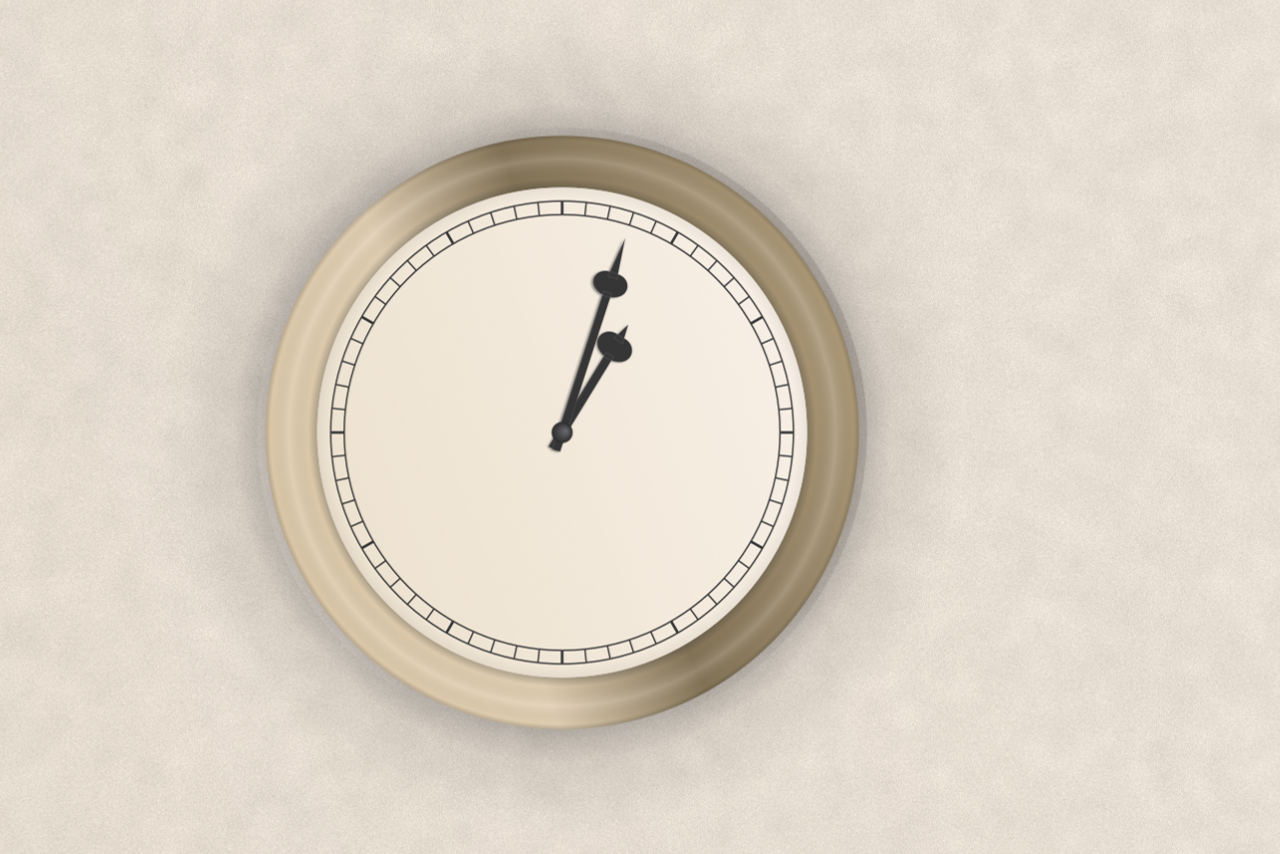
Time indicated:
1h03
